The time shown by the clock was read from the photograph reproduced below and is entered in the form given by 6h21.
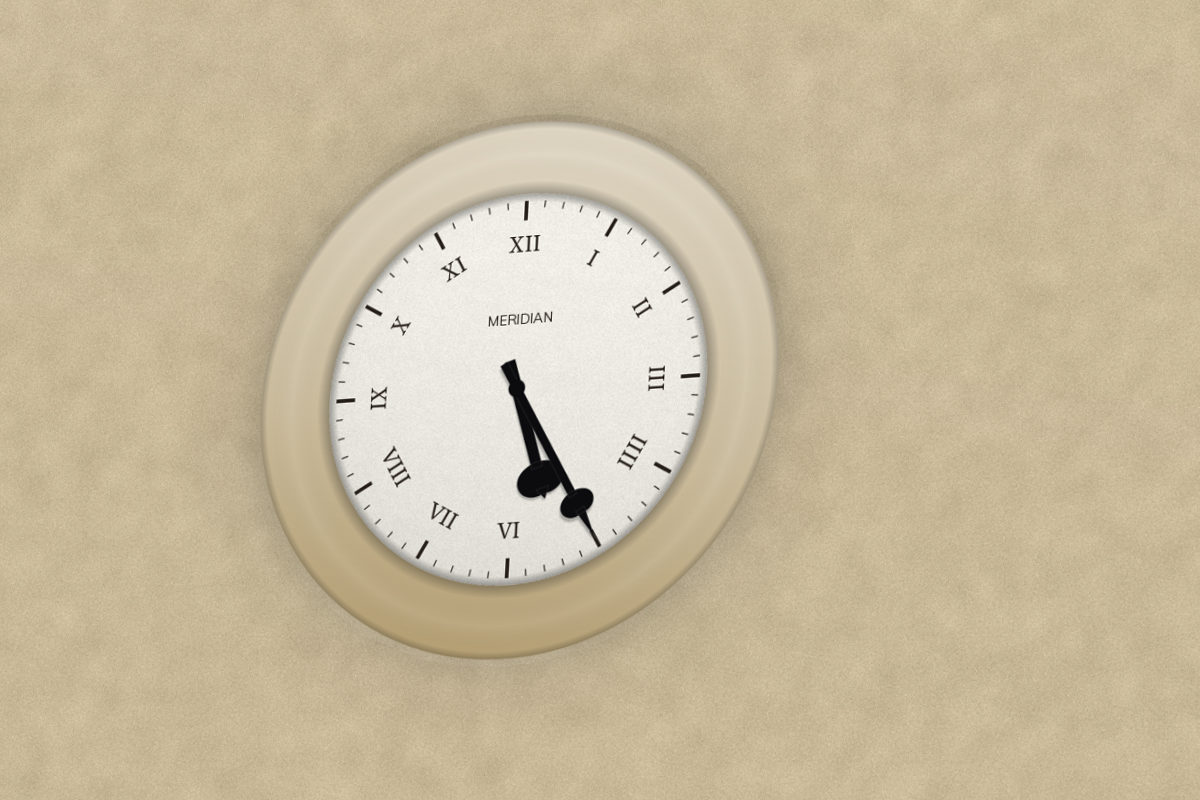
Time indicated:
5h25
